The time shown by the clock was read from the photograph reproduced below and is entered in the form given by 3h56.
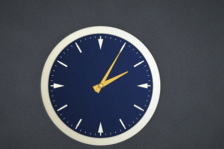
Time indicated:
2h05
